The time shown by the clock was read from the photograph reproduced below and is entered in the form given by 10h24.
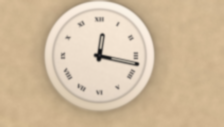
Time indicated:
12h17
